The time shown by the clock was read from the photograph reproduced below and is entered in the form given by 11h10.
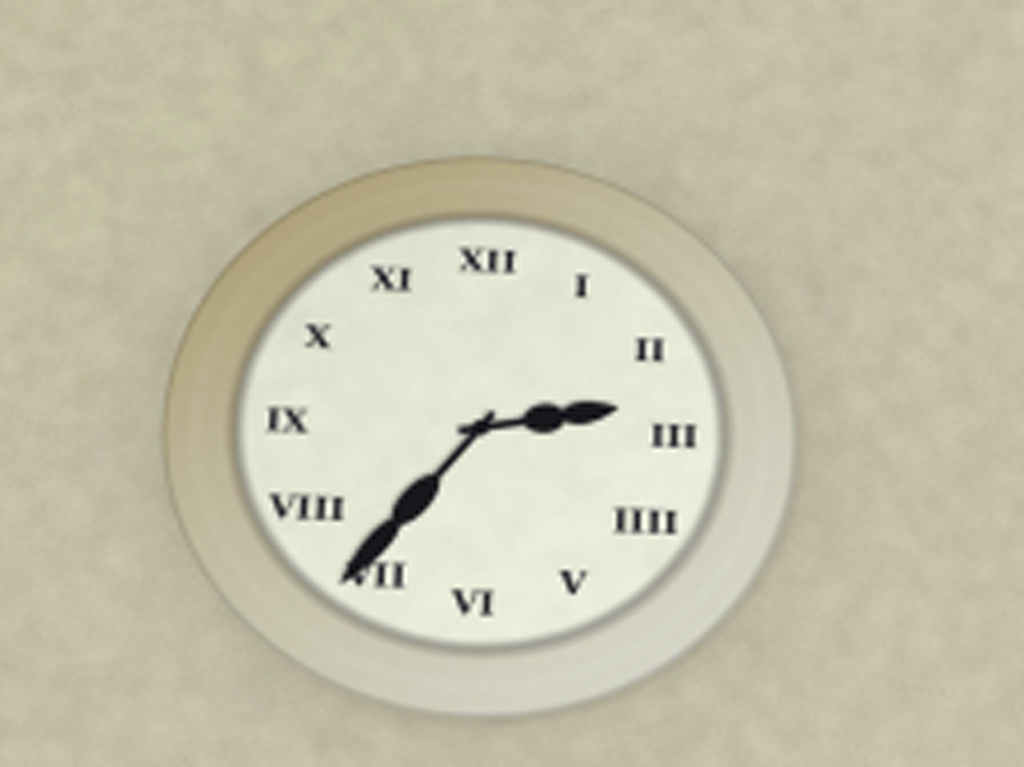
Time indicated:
2h36
